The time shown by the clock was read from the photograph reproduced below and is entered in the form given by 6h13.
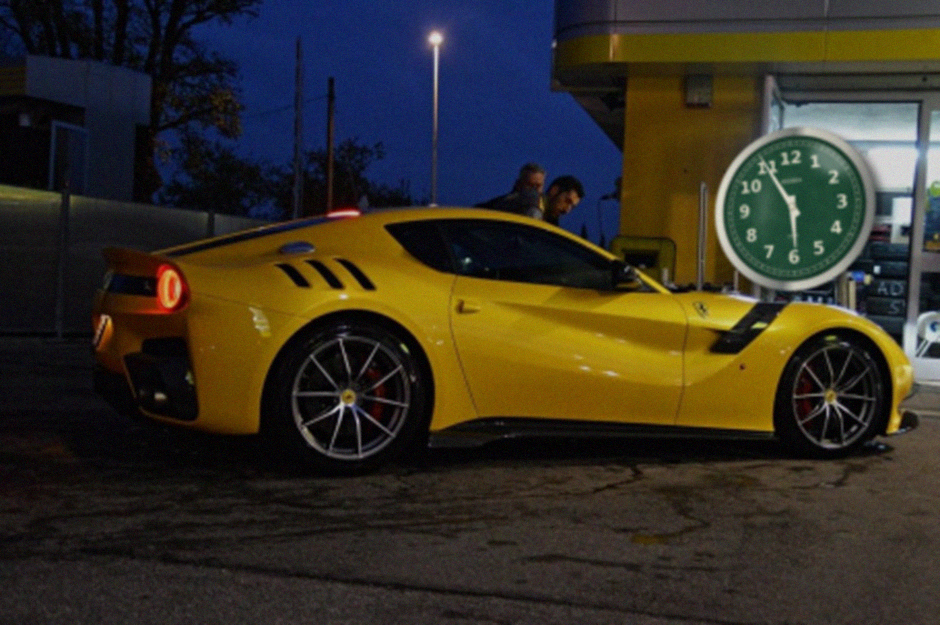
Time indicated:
5h55
